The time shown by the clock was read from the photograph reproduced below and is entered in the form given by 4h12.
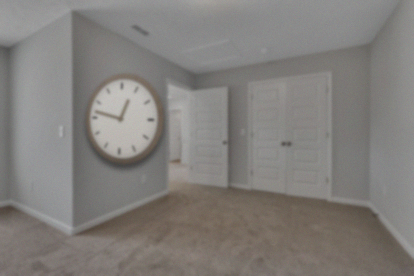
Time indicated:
12h47
